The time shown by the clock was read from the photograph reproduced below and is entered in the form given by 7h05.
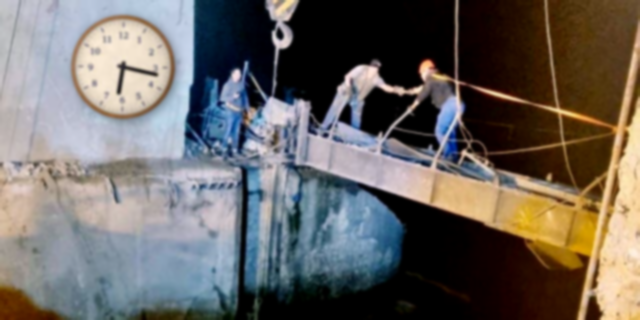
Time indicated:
6h17
